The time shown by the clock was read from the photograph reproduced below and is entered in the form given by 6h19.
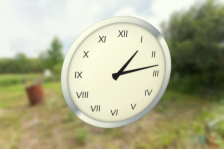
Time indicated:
1h13
